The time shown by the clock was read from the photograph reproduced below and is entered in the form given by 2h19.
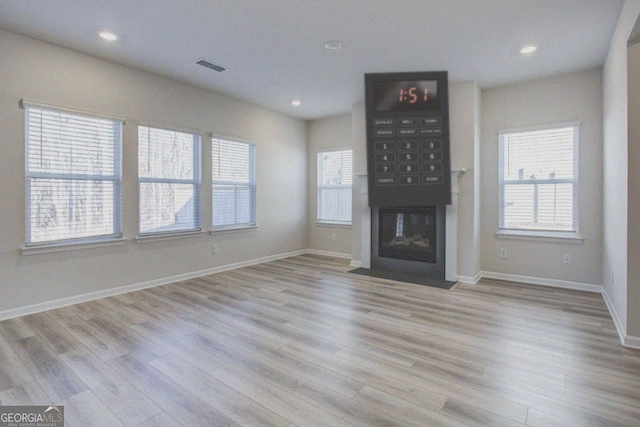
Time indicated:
1h51
